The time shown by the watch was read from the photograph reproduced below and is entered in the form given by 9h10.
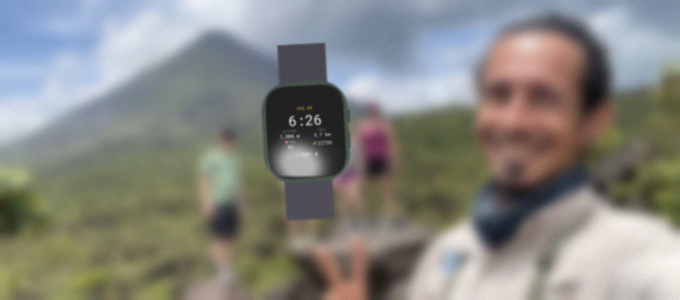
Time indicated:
6h26
